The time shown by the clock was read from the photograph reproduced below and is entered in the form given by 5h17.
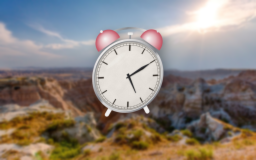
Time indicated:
5h10
